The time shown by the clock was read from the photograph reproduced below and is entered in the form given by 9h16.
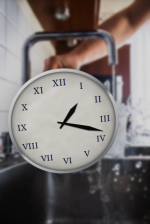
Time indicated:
1h18
